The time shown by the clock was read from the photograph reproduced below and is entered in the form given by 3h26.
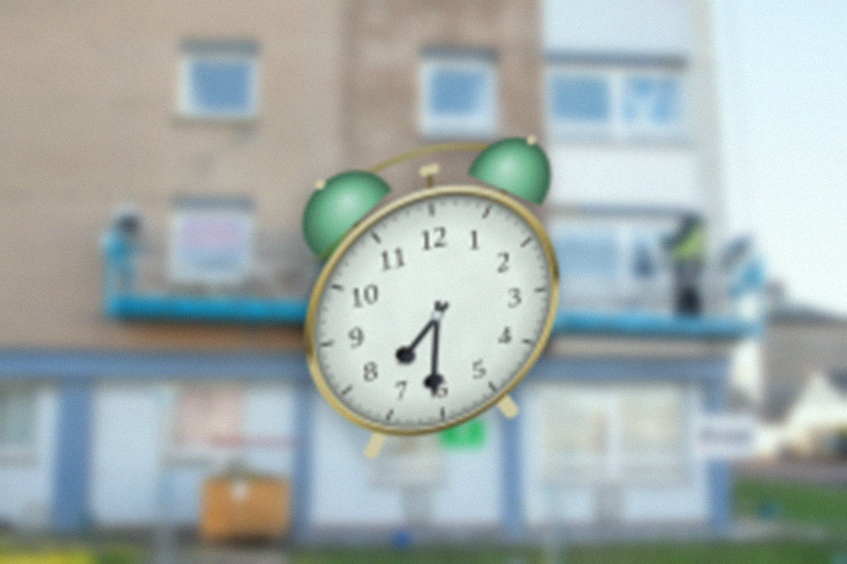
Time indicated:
7h31
